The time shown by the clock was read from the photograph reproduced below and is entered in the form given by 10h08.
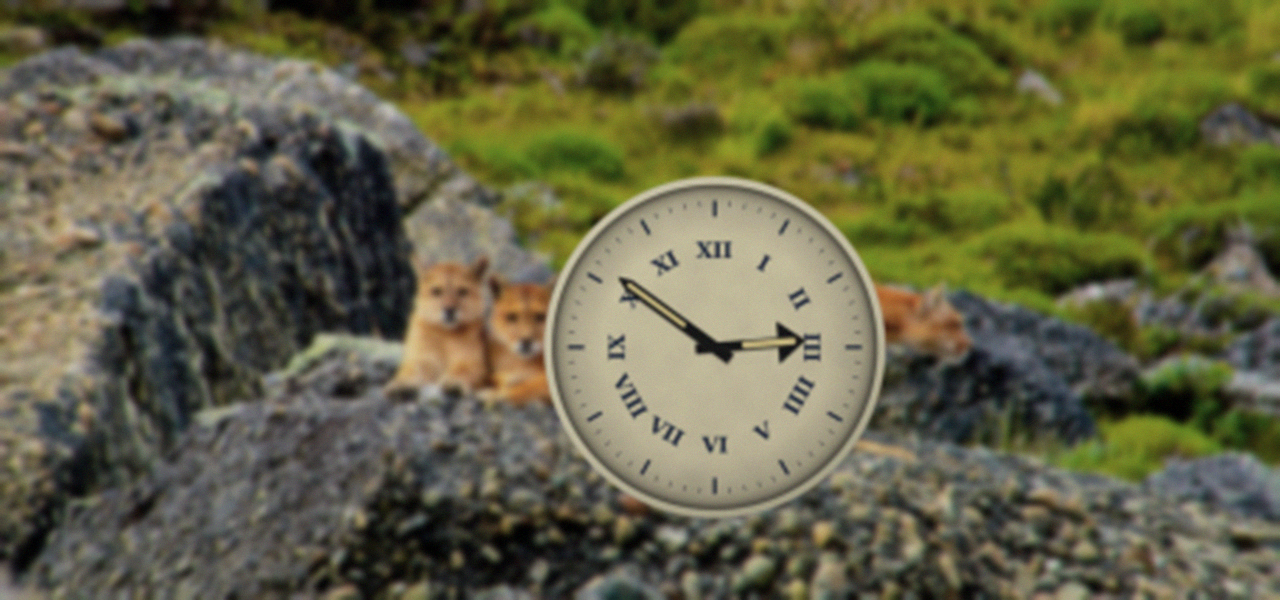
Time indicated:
2h51
